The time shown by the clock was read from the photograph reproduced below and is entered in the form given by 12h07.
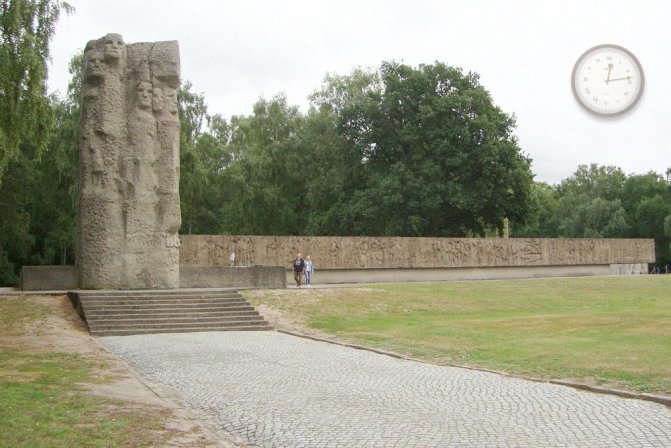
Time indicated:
12h13
